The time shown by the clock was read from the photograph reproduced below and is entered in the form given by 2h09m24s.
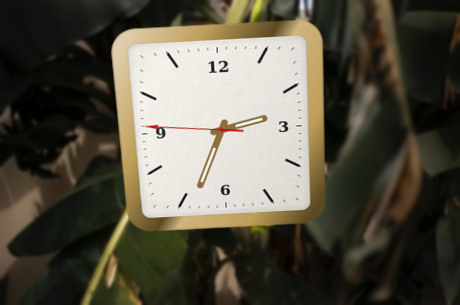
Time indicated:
2h33m46s
